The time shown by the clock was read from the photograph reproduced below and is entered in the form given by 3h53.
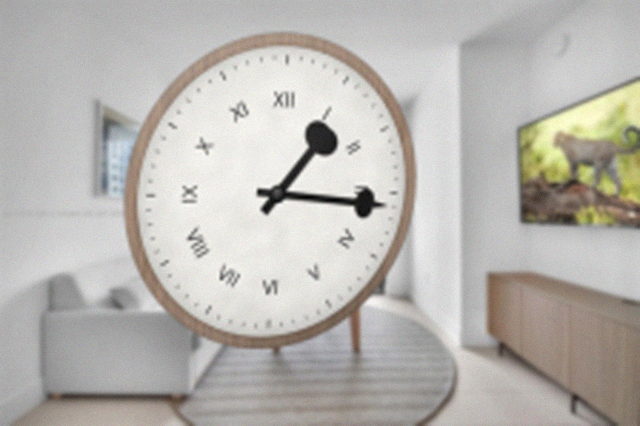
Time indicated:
1h16
